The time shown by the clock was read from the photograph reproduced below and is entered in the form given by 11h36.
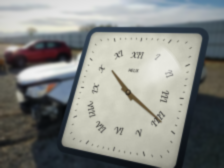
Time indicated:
10h20
